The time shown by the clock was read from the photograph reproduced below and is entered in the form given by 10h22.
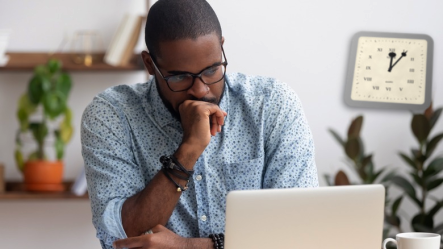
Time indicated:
12h06
